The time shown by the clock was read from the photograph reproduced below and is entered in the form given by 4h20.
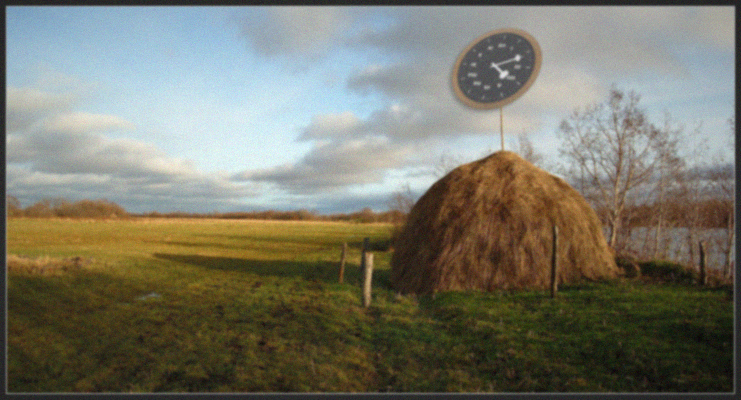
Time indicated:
4h11
